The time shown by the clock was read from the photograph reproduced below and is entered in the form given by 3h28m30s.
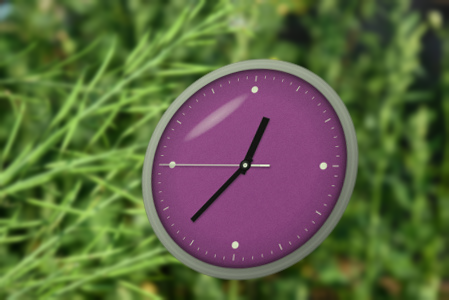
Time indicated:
12h36m45s
